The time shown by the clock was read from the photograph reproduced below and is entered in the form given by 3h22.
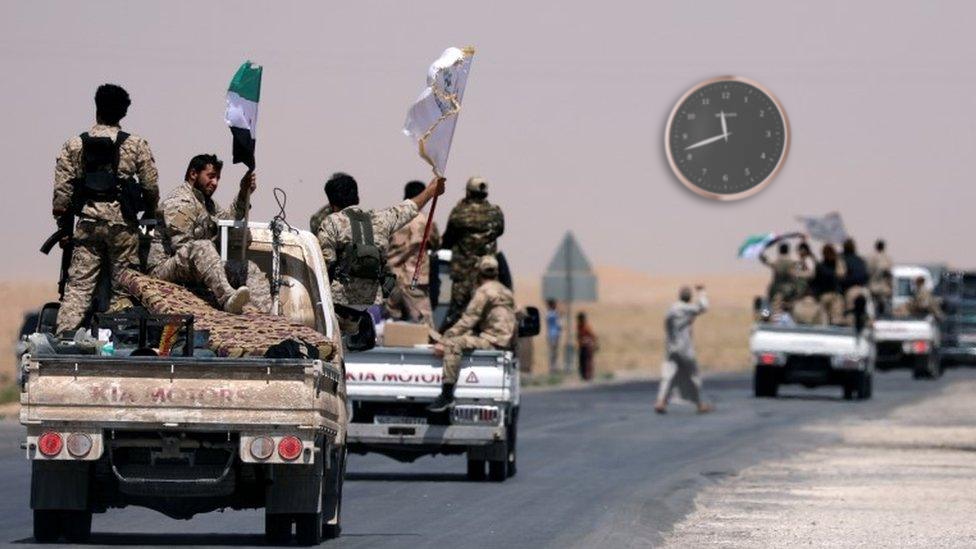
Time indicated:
11h42
